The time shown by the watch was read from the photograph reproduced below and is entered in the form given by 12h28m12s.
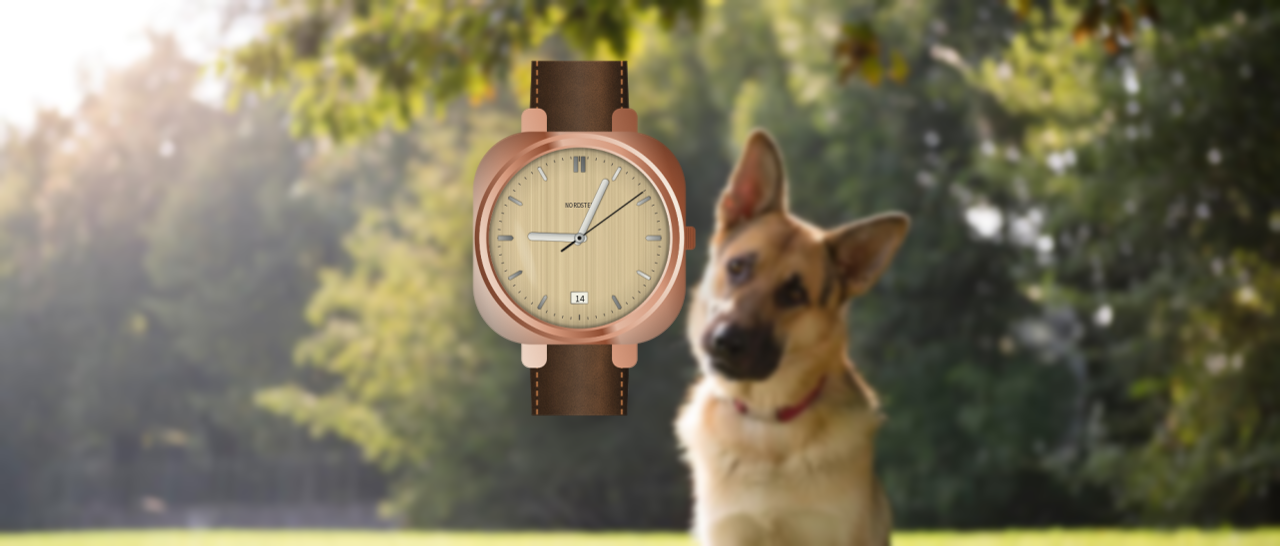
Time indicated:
9h04m09s
